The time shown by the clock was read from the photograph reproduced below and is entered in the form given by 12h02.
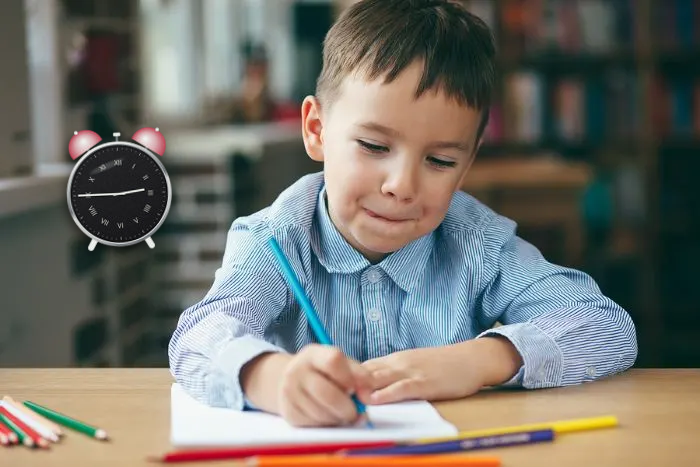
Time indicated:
2h45
